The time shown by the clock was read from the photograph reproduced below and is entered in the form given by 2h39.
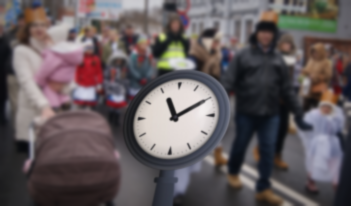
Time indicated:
11h10
